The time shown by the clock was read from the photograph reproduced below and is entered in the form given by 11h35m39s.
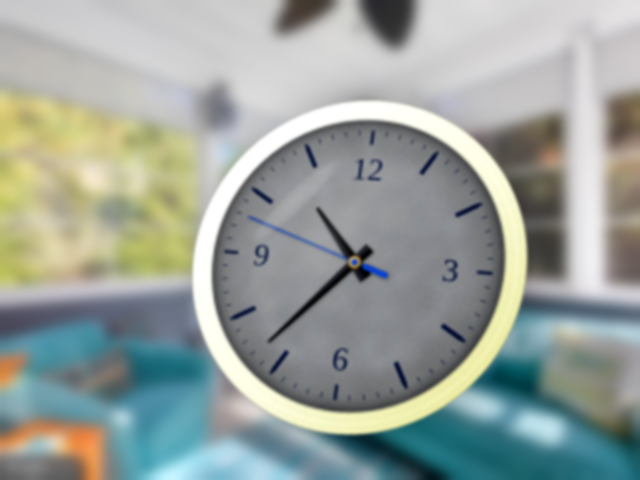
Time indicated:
10h36m48s
